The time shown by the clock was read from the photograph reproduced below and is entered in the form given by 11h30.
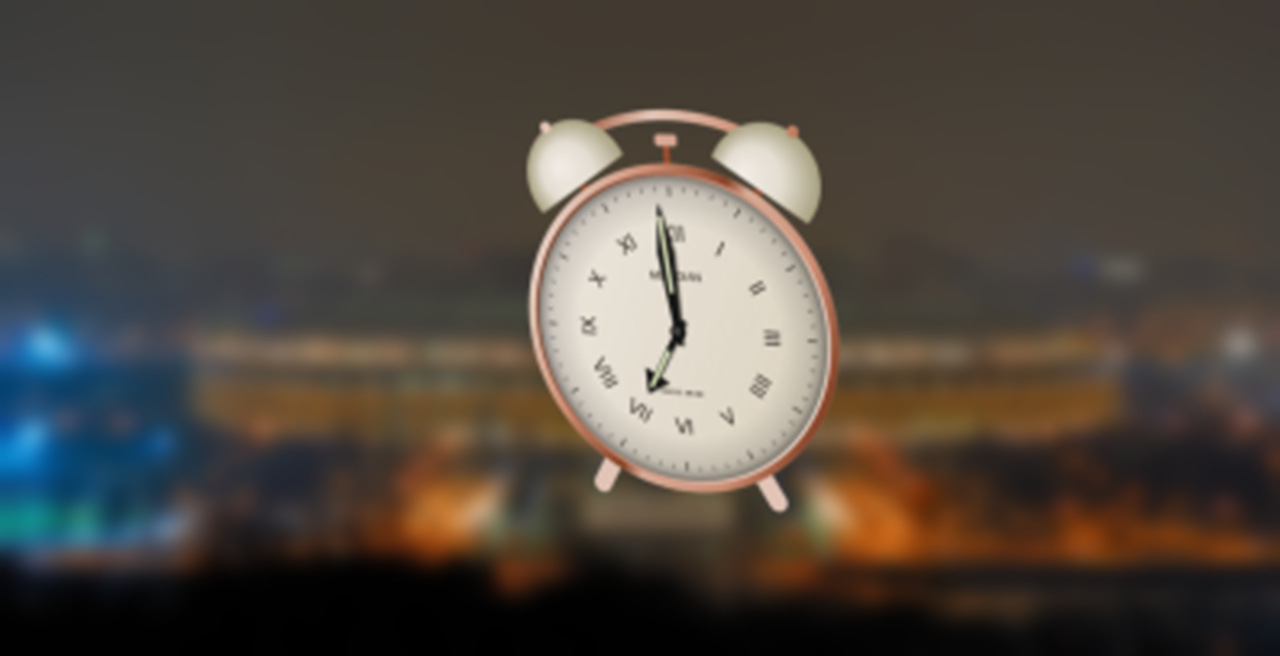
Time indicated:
6h59
